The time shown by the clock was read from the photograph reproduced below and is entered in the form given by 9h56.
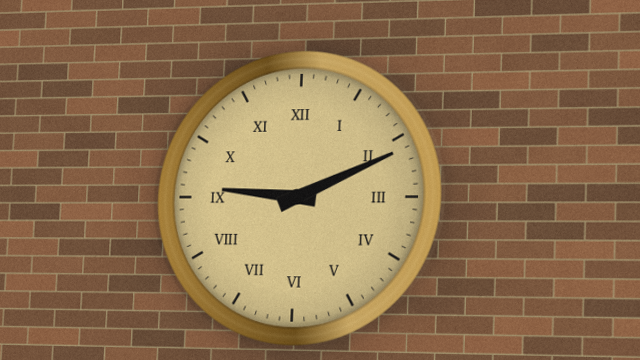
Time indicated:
9h11
